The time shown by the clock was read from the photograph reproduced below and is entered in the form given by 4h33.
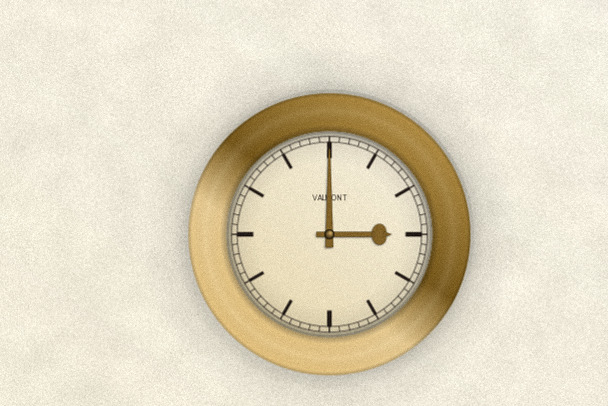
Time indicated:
3h00
